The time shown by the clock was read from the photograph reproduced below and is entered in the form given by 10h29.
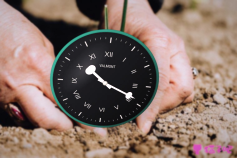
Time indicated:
10h19
